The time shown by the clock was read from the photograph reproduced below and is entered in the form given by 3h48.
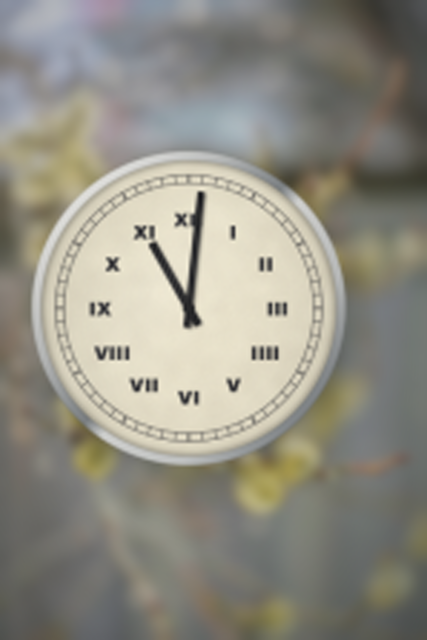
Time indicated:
11h01
